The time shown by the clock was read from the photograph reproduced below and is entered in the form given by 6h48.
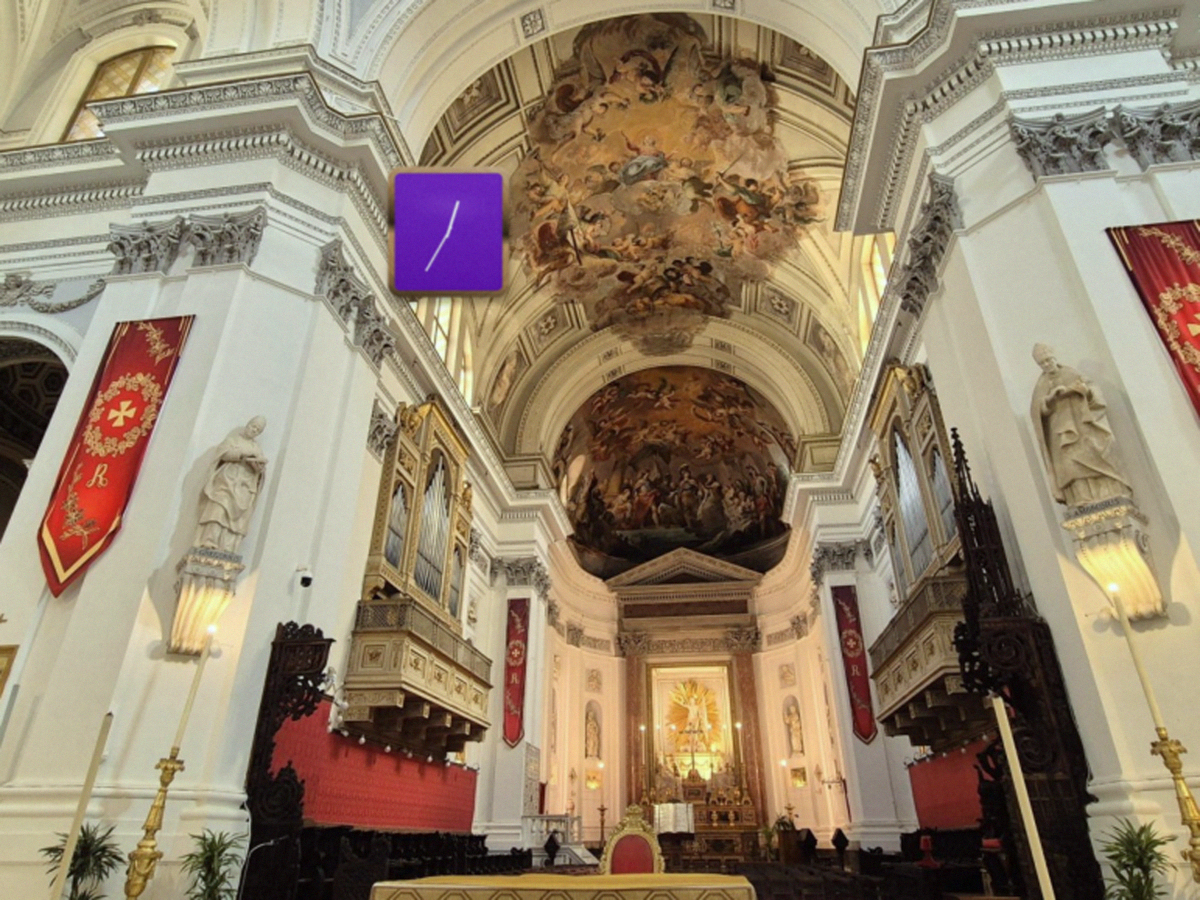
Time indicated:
12h35
